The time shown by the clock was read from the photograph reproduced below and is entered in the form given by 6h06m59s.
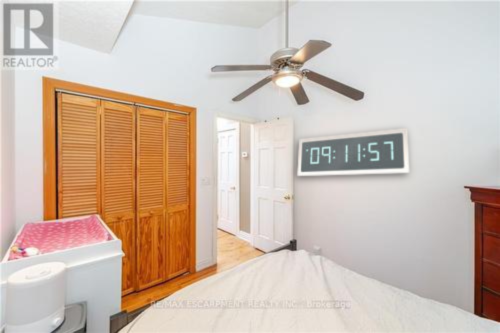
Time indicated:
9h11m57s
